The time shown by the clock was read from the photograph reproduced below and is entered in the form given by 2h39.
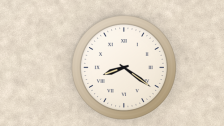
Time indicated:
8h21
